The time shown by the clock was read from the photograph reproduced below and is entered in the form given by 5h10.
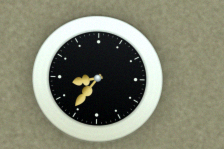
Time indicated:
8h36
